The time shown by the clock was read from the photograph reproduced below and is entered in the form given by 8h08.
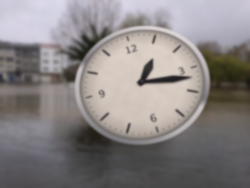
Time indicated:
1h17
